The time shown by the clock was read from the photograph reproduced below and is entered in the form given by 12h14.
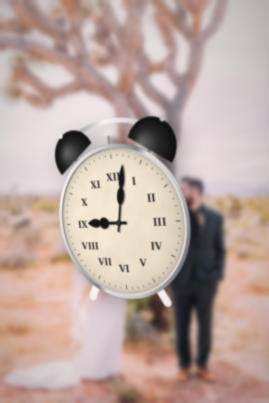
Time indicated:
9h02
